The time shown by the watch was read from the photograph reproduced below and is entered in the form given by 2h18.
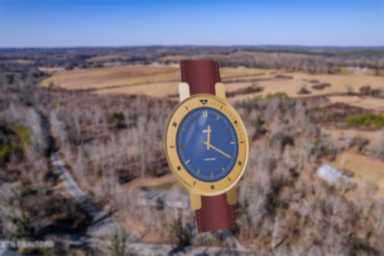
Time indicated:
12h20
